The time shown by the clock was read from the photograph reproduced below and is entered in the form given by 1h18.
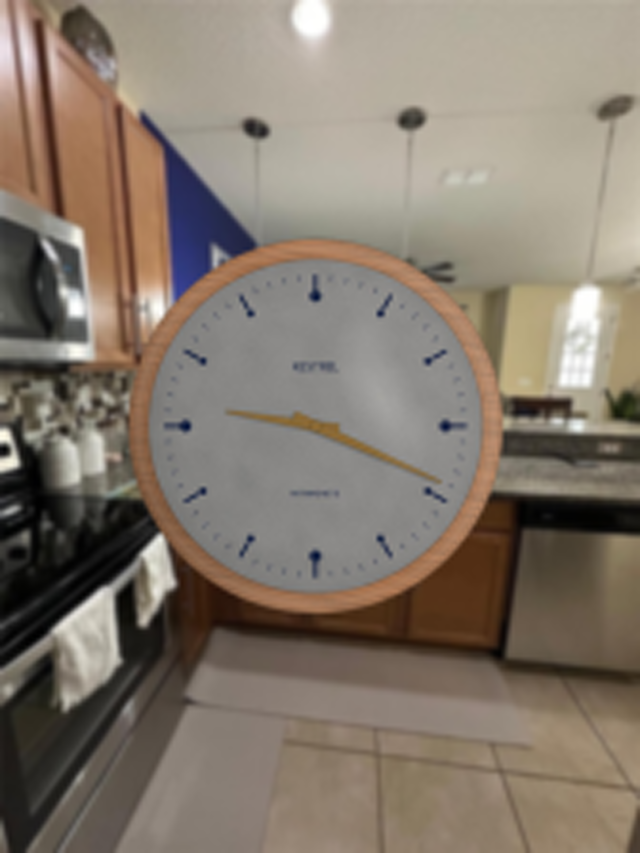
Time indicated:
9h19
